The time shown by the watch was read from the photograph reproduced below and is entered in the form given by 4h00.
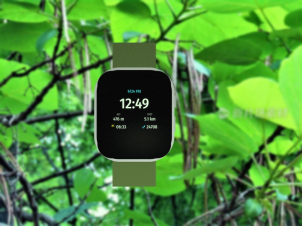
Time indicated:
12h49
